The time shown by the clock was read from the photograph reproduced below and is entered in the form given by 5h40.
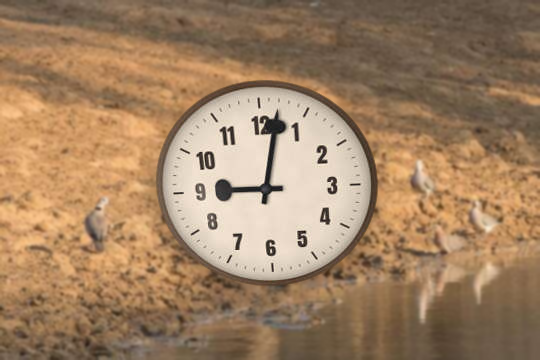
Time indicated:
9h02
